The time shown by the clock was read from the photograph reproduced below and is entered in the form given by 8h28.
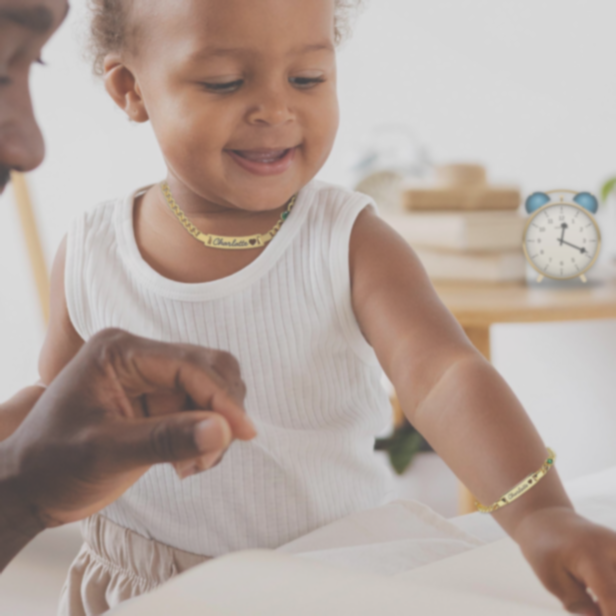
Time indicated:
12h19
